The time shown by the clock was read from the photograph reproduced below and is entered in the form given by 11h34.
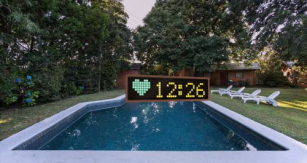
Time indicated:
12h26
